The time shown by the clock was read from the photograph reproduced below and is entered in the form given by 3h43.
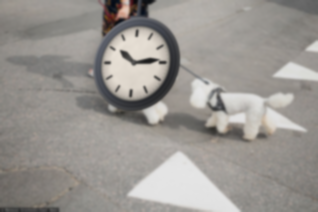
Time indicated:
10h14
